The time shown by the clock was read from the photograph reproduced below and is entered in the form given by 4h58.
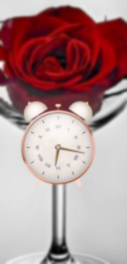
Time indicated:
6h17
